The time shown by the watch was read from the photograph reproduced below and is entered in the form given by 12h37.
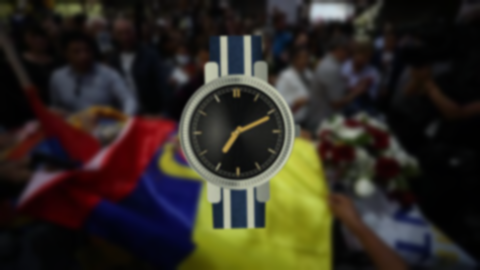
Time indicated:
7h11
